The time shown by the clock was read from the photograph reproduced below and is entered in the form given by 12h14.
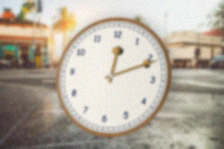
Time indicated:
12h11
